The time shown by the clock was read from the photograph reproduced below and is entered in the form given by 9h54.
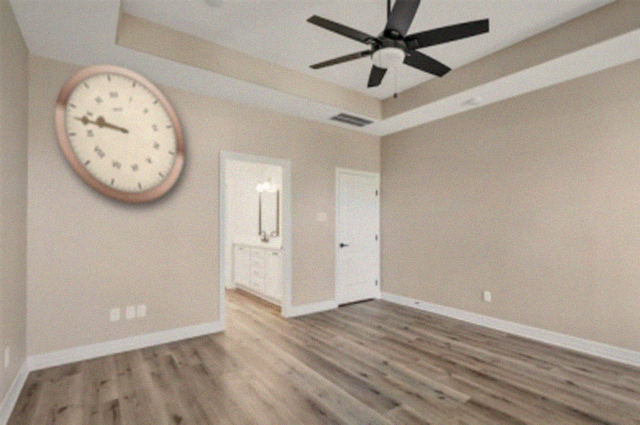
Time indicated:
9h48
